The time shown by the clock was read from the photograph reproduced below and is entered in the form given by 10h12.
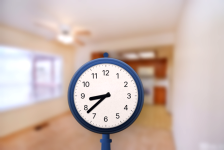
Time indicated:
8h38
